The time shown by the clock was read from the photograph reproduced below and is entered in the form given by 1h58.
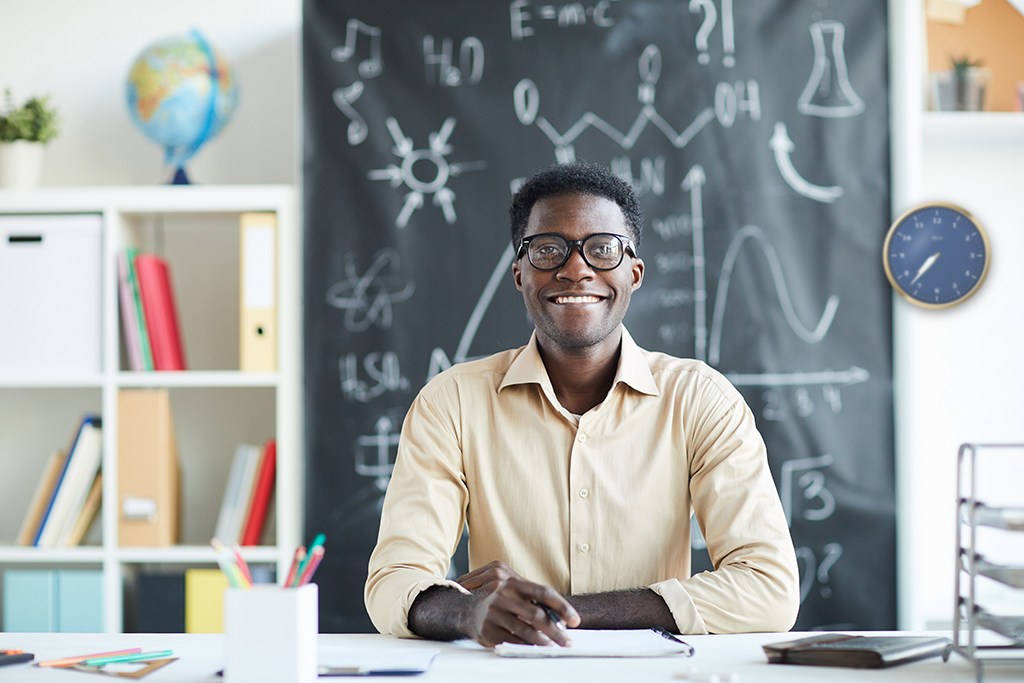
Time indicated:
7h37
